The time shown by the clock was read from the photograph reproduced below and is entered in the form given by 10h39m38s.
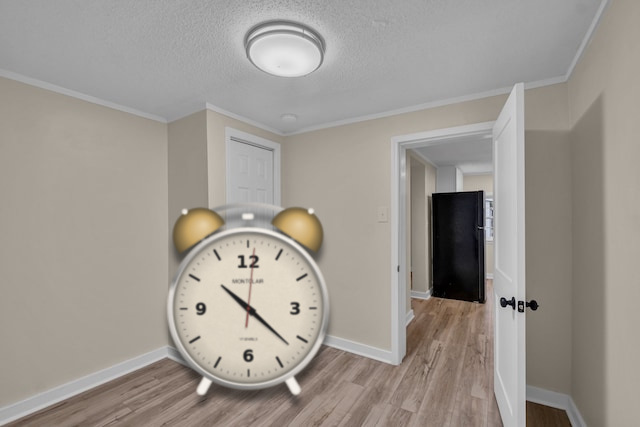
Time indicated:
10h22m01s
